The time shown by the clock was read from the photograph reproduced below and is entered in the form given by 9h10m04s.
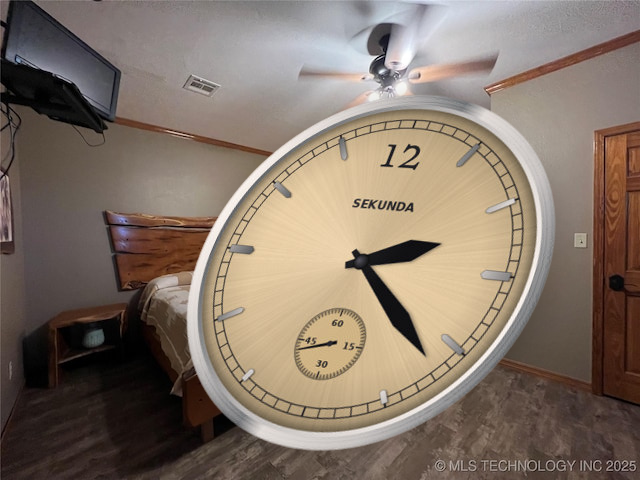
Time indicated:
2h21m42s
